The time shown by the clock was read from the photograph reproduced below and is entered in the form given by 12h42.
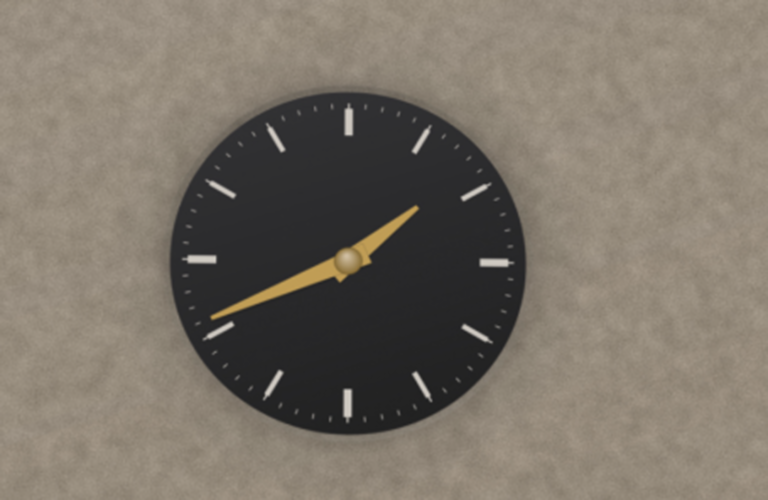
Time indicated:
1h41
